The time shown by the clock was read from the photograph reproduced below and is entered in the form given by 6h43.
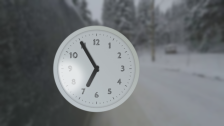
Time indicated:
6h55
